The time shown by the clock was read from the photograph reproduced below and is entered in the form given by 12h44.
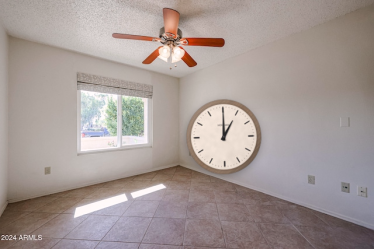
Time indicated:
1h00
